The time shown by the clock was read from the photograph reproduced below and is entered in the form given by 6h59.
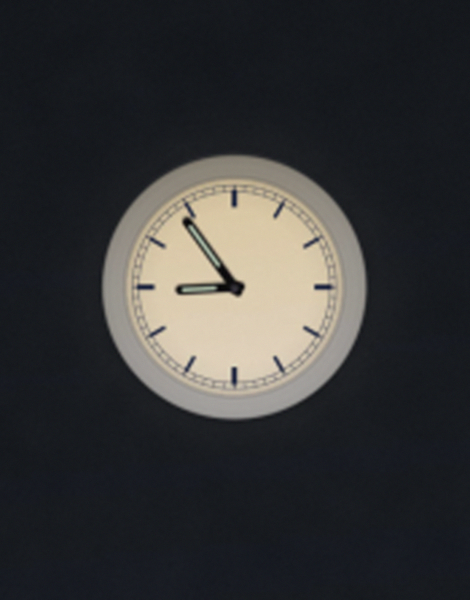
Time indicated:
8h54
